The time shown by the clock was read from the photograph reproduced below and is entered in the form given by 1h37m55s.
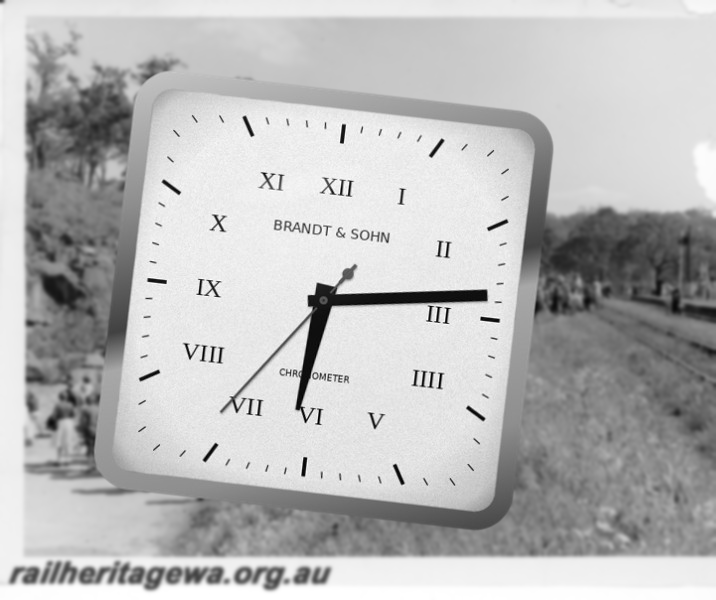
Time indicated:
6h13m36s
